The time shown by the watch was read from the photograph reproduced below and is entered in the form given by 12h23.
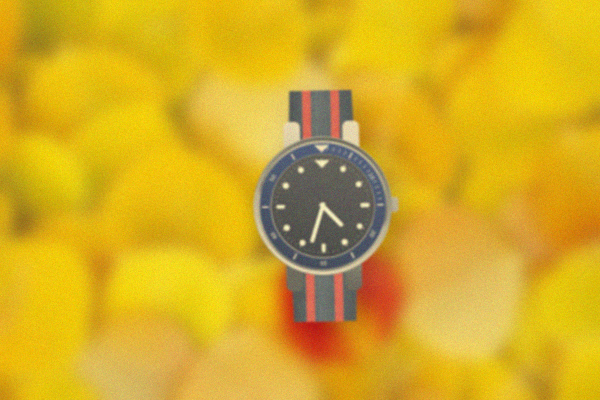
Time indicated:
4h33
